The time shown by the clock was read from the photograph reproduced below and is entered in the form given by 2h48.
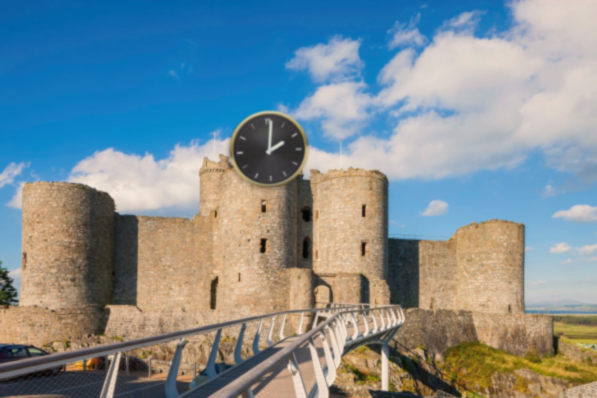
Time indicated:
2h01
